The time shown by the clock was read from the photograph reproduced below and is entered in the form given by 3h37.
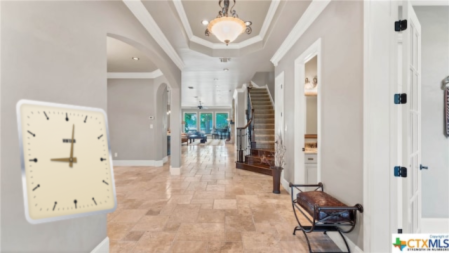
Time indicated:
9h02
